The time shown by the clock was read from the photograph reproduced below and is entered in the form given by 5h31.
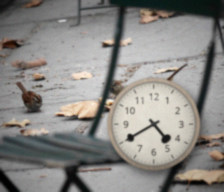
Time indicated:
4h40
